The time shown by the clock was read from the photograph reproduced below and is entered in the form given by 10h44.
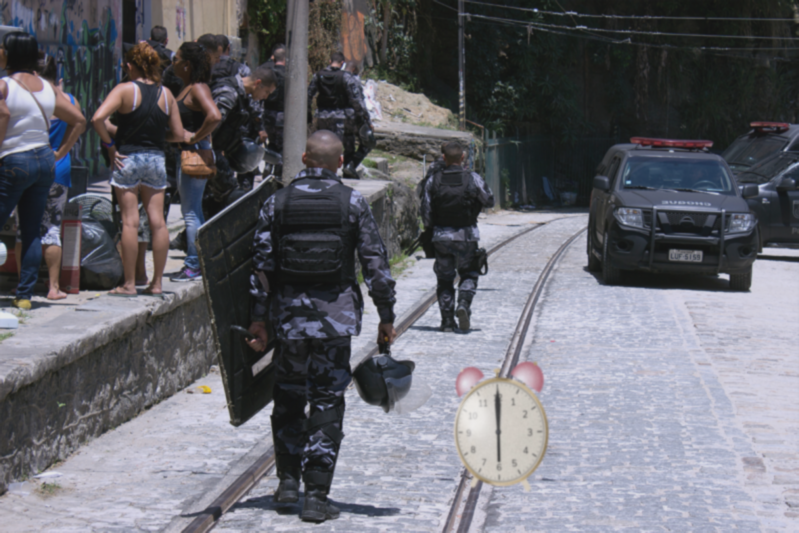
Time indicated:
6h00
